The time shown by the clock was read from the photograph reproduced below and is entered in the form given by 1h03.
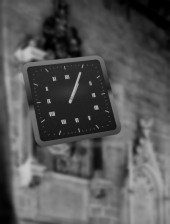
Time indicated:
1h05
